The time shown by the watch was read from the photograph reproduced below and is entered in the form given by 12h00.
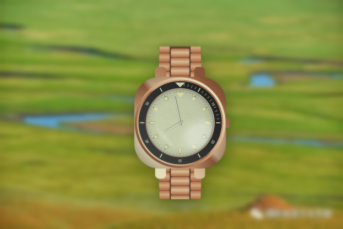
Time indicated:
7h58
